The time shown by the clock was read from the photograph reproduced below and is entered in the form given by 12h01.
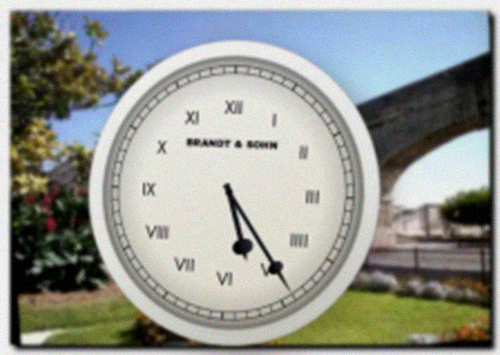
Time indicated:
5h24
